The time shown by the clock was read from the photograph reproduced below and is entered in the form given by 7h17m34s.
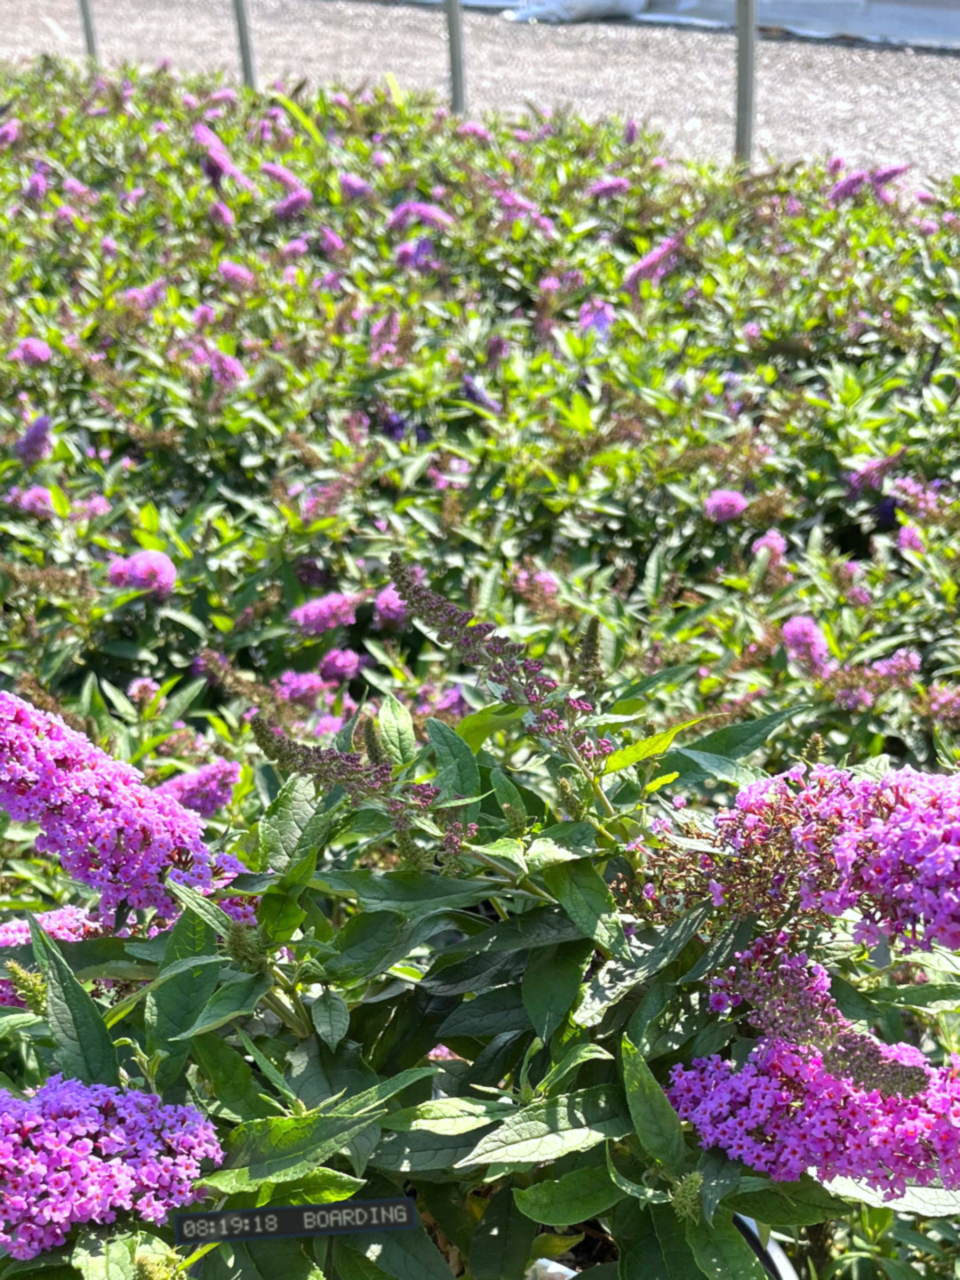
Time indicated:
8h19m18s
